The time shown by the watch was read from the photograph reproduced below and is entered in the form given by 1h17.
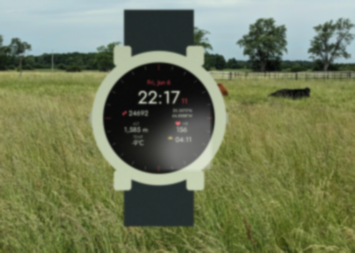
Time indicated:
22h17
